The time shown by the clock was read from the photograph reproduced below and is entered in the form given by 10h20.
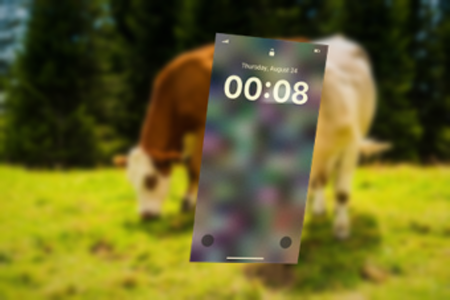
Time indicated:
0h08
